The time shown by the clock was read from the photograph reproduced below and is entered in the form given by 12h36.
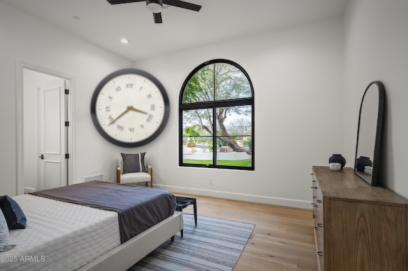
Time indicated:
3h39
